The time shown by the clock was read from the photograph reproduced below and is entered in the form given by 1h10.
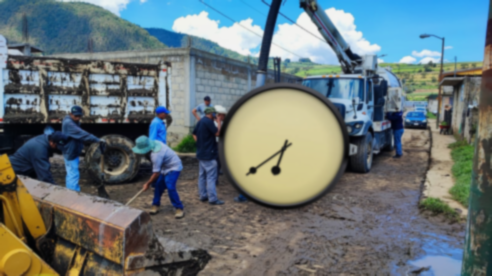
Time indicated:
6h39
